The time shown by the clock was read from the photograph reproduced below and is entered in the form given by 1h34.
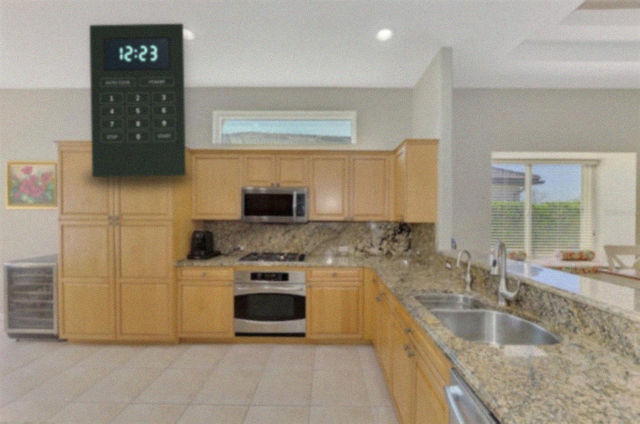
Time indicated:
12h23
